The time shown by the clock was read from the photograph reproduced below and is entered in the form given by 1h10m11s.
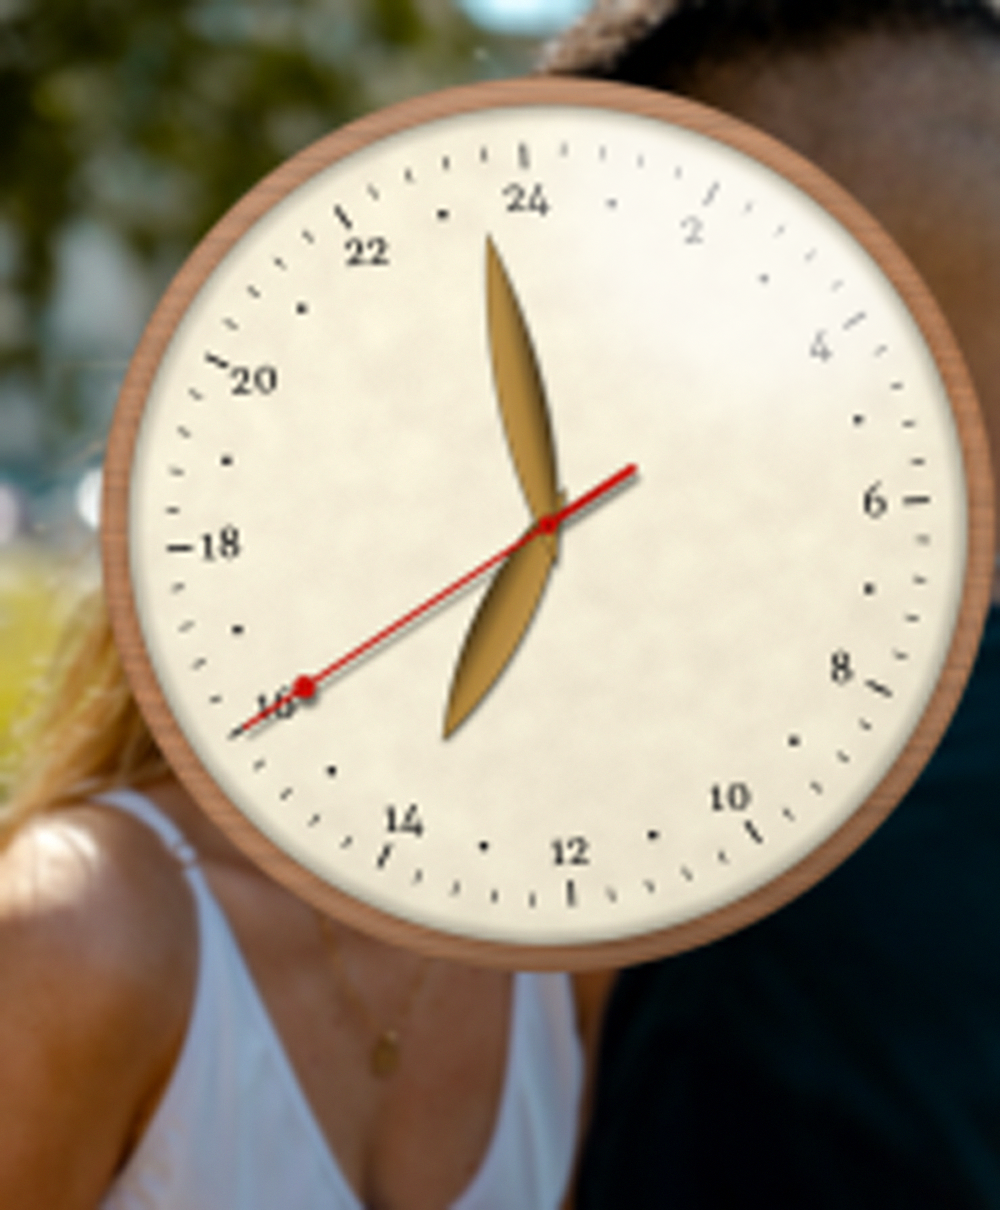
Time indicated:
13h58m40s
